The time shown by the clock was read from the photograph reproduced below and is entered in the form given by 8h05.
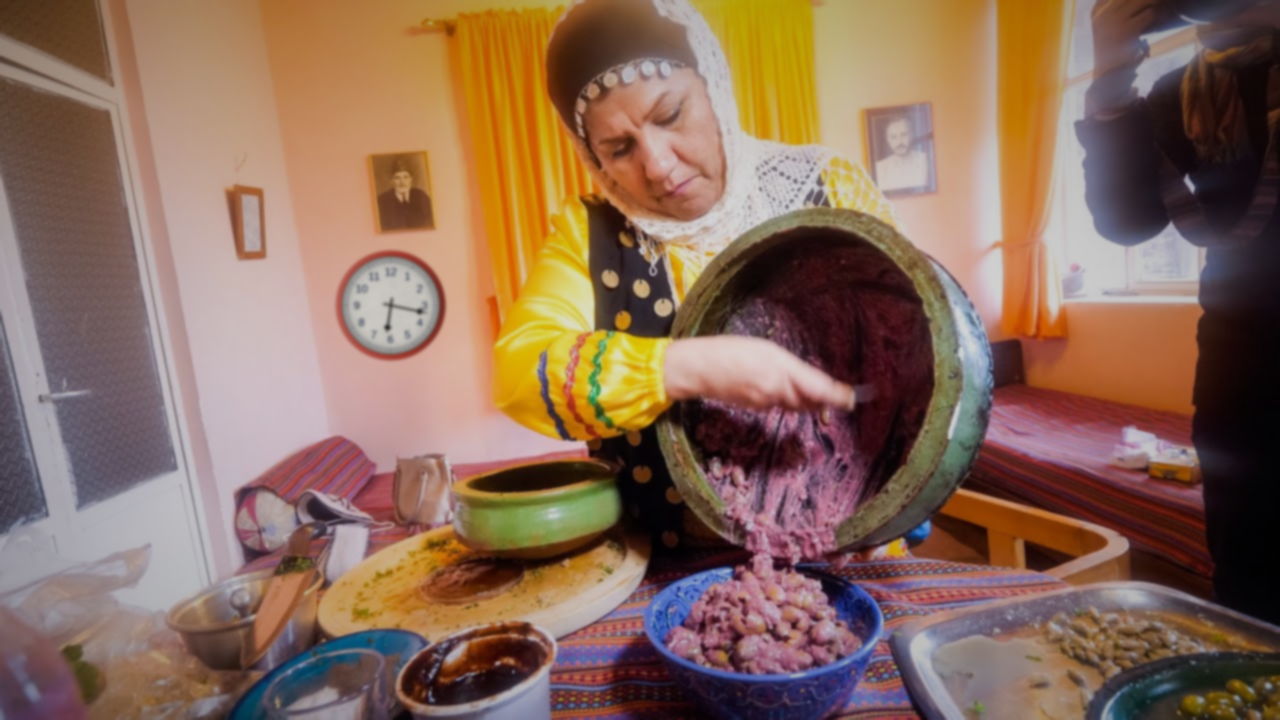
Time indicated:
6h17
